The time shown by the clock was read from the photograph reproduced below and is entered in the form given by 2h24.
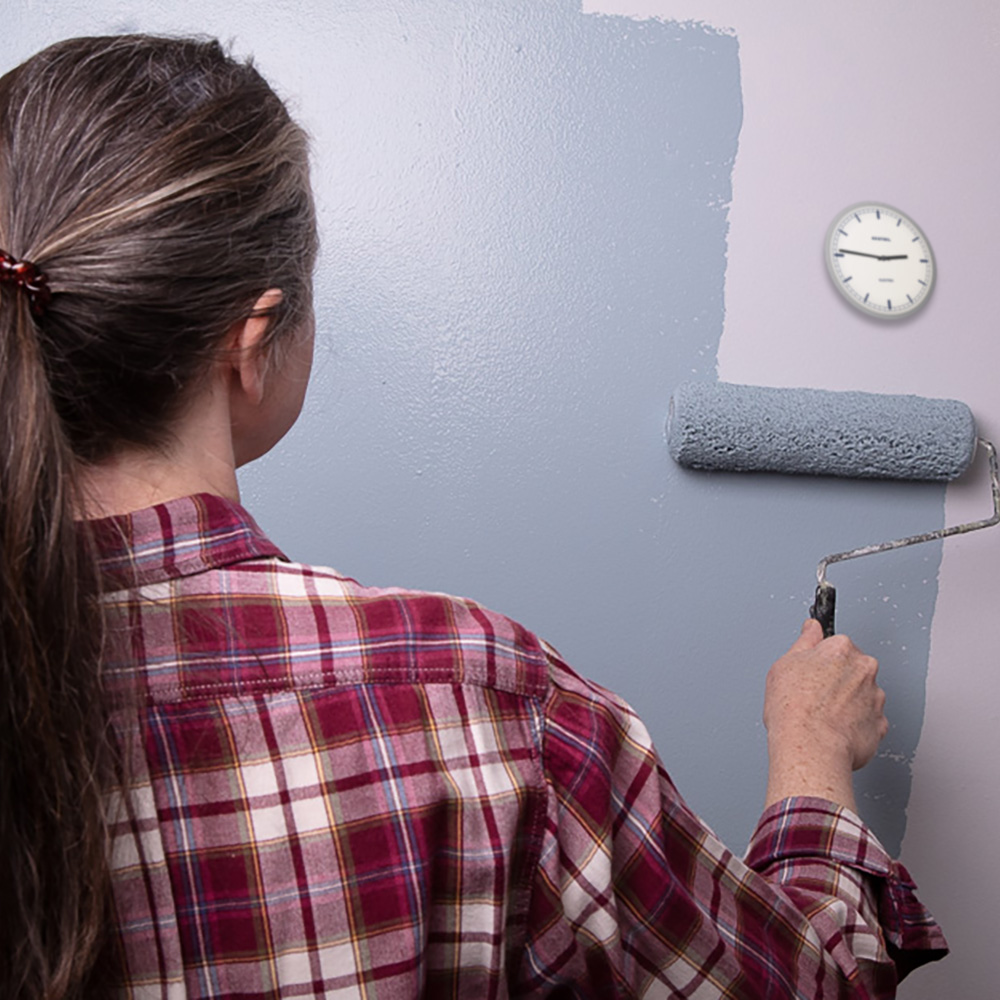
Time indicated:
2h46
